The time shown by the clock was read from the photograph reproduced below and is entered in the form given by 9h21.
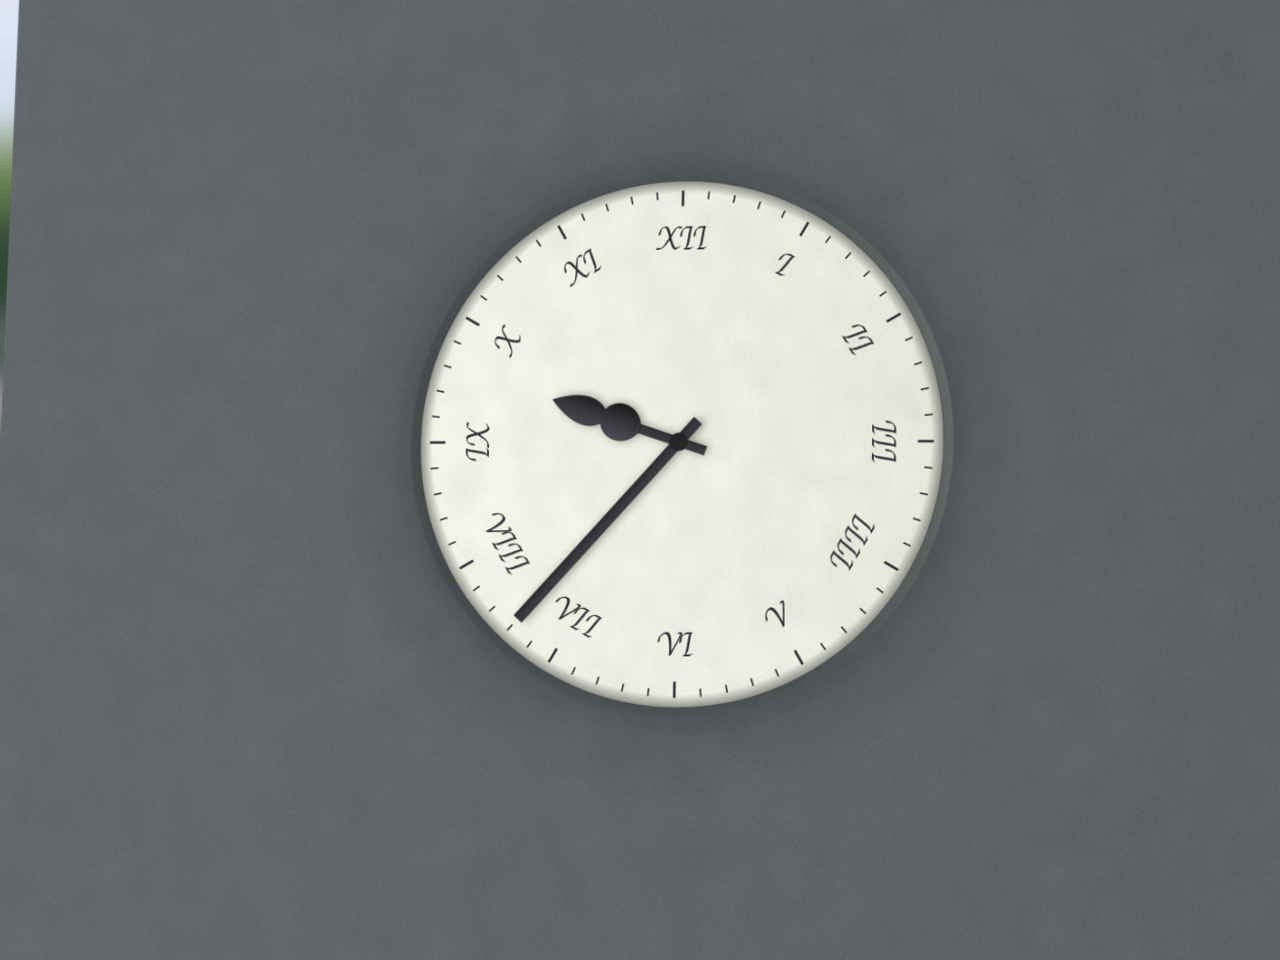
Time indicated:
9h37
